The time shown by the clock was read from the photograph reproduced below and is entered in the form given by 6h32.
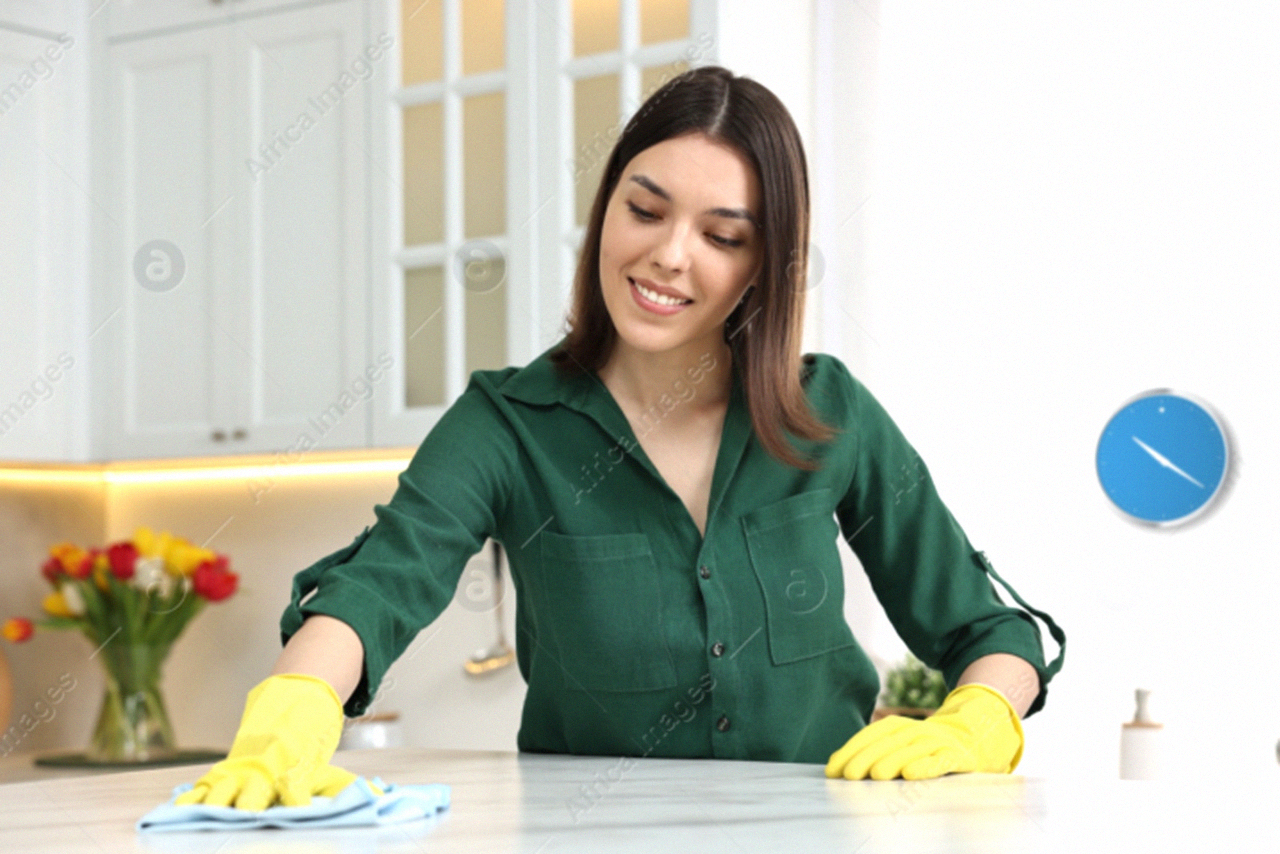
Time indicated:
10h21
